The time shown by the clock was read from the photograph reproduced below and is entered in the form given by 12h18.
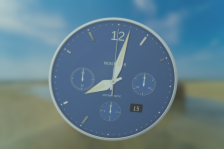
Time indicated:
8h02
